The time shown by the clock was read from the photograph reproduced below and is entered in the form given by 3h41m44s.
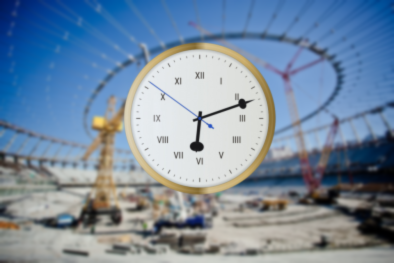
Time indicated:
6h11m51s
